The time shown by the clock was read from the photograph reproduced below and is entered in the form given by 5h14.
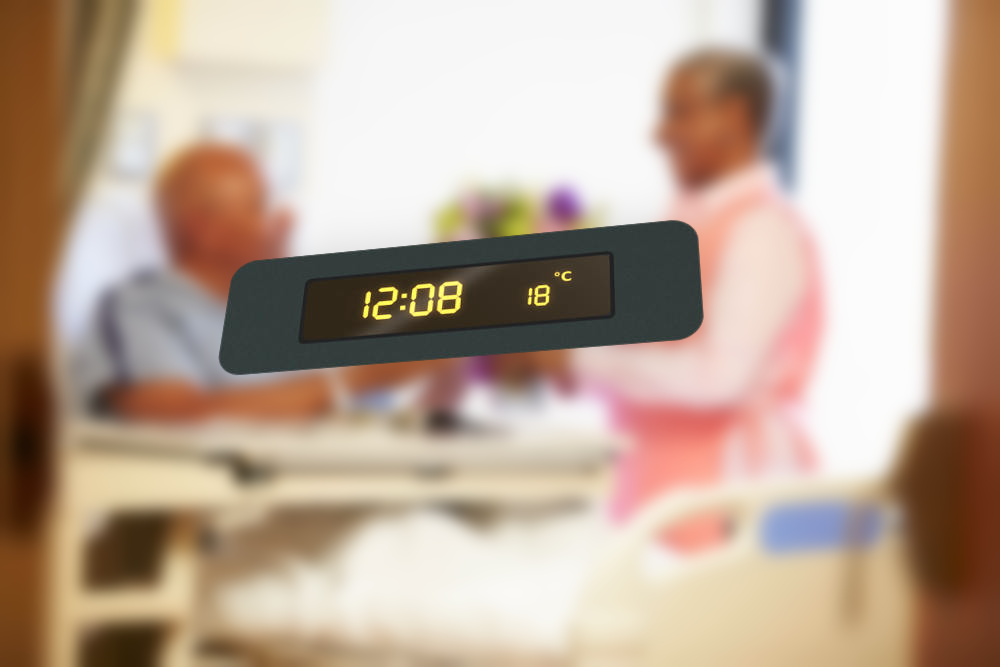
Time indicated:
12h08
